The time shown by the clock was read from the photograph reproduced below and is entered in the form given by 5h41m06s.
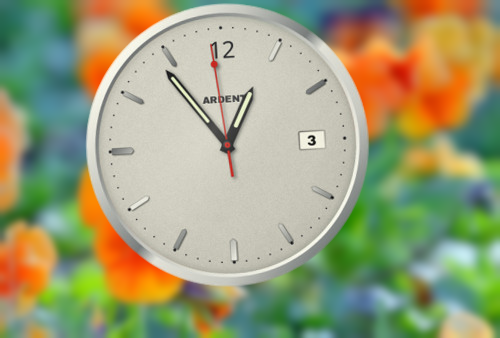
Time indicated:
12h53m59s
